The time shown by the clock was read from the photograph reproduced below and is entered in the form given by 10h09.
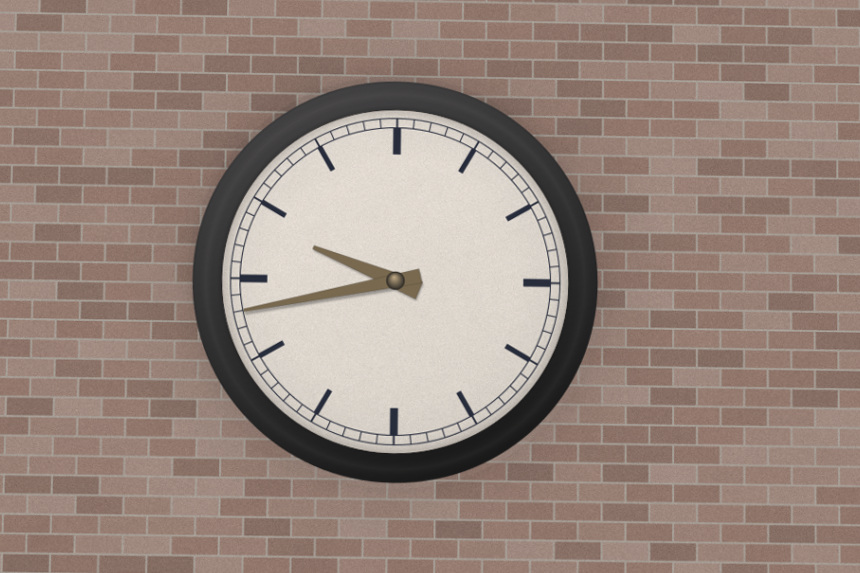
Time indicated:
9h43
